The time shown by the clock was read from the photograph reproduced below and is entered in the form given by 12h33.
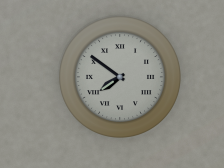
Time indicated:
7h51
